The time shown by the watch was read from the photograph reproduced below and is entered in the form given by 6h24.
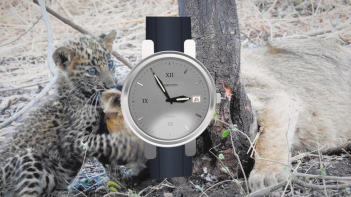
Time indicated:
2h55
